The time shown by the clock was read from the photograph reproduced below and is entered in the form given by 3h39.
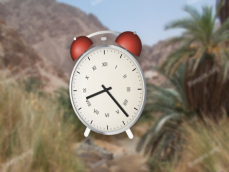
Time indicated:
8h23
